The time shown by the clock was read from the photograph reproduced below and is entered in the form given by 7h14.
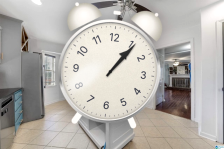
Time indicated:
1h06
